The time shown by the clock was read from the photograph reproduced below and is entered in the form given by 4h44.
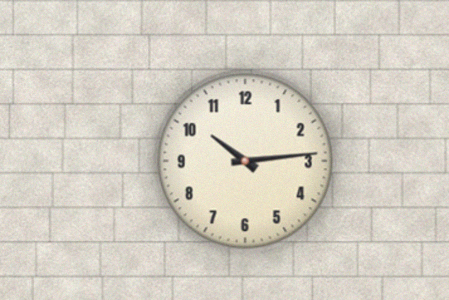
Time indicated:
10h14
